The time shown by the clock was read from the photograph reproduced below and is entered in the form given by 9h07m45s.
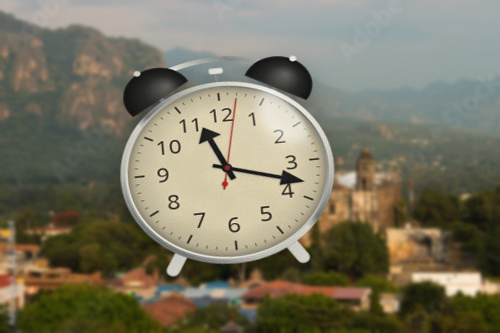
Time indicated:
11h18m02s
